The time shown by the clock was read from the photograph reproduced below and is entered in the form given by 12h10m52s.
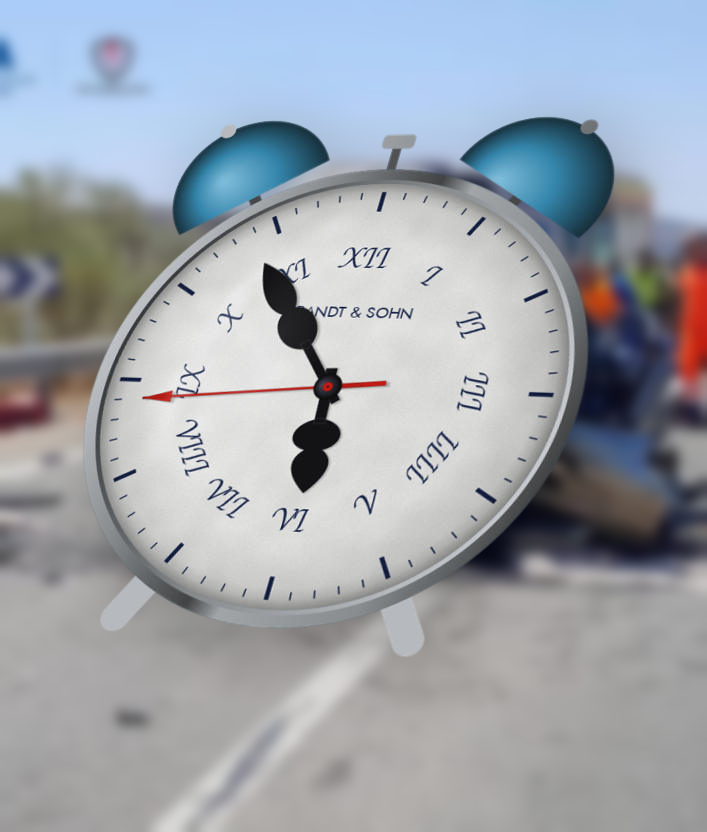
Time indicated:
5h53m44s
